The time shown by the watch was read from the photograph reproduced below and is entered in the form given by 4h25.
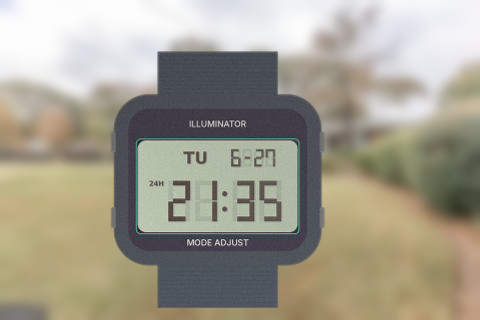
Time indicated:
21h35
